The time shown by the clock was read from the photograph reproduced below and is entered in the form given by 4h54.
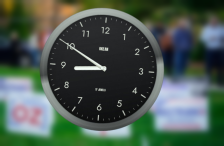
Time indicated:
8h50
